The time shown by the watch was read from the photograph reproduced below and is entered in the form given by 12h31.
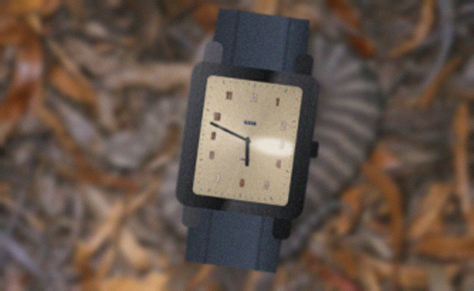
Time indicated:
5h48
